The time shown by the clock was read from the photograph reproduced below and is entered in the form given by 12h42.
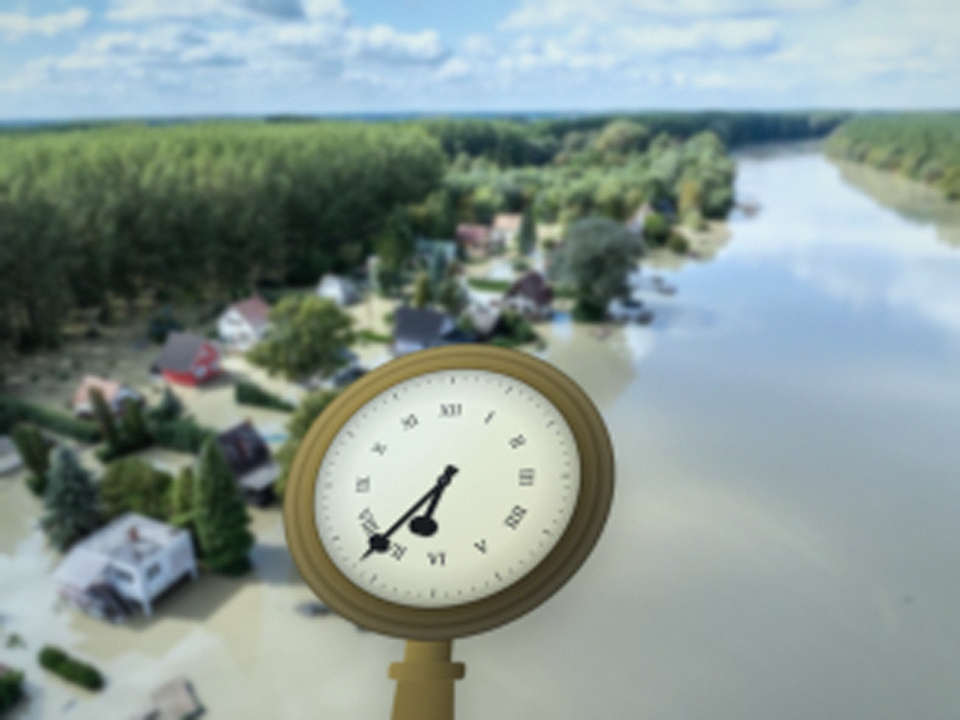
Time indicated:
6h37
